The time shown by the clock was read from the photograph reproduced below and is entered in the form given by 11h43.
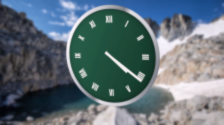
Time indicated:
4h21
